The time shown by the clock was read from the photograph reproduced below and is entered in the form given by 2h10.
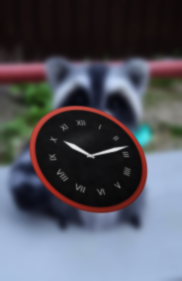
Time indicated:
10h13
